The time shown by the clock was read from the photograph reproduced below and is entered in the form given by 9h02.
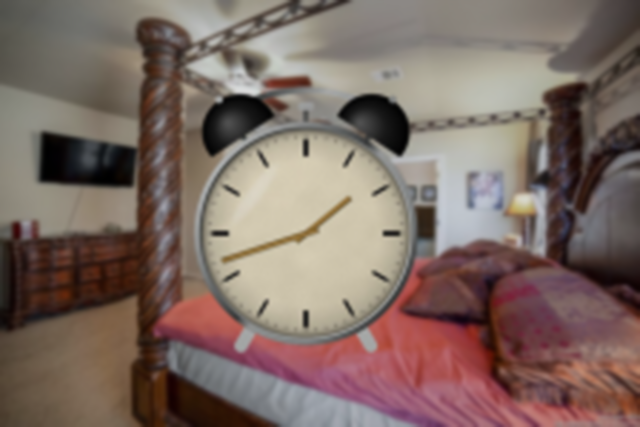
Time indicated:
1h42
